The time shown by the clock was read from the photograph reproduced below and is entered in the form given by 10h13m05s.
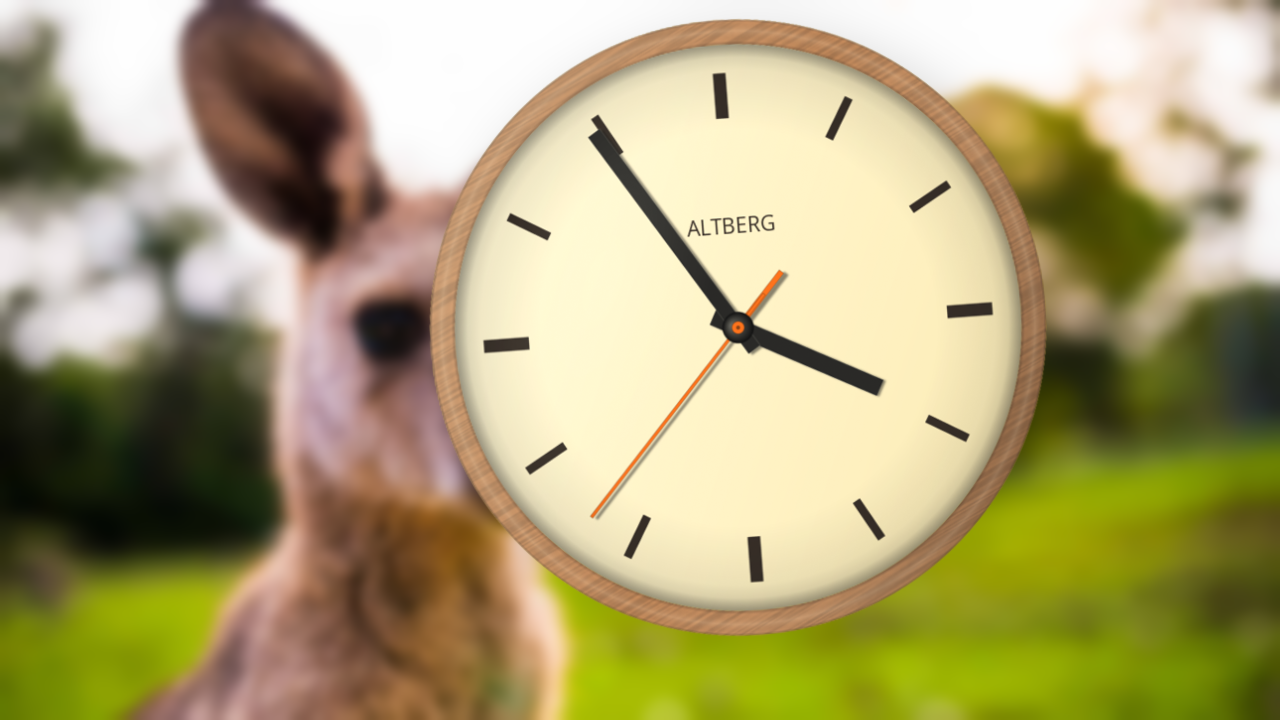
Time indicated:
3h54m37s
